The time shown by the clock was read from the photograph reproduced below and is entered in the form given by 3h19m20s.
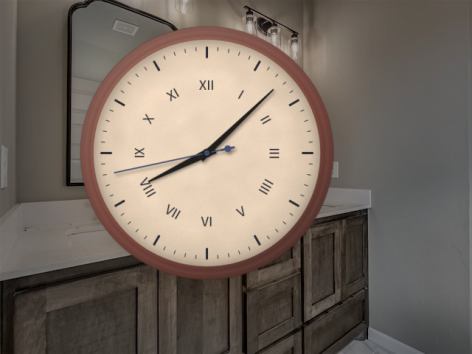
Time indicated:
8h07m43s
